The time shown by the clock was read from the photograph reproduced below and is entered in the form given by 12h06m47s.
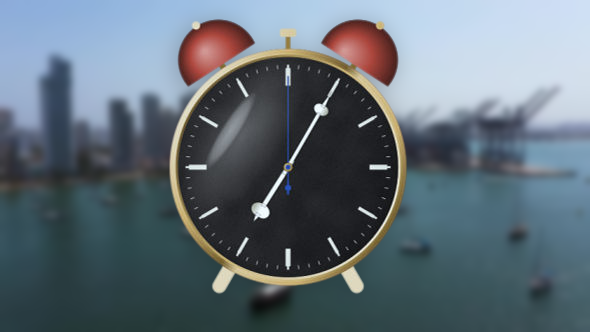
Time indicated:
7h05m00s
